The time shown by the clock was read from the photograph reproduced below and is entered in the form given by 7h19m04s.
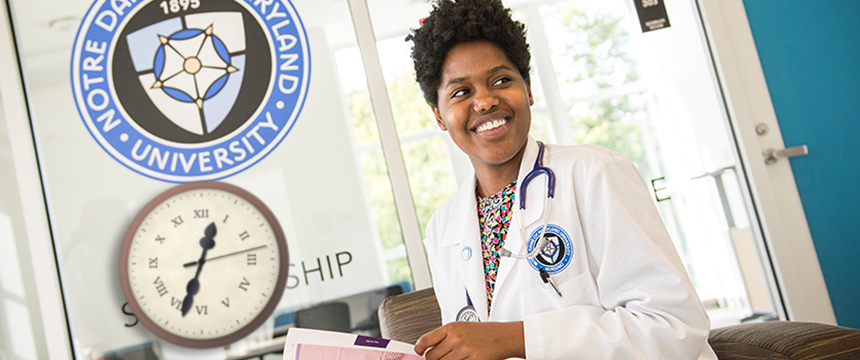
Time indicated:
12h33m13s
